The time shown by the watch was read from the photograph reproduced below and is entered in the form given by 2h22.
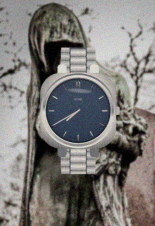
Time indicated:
7h40
